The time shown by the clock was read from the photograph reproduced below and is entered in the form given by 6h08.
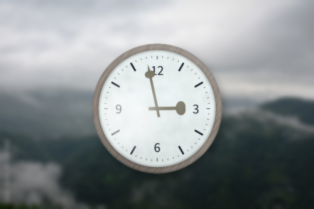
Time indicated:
2h58
